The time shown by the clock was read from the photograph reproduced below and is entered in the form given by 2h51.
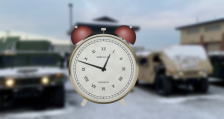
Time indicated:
12h48
